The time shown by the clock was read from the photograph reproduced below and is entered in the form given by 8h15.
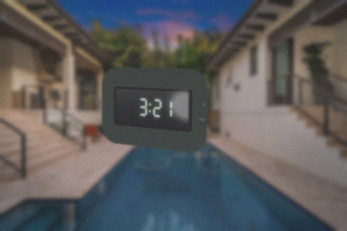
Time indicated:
3h21
